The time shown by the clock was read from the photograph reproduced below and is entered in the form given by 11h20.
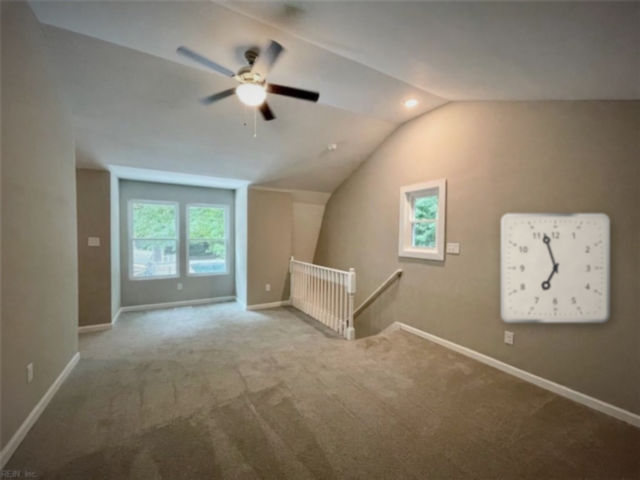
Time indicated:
6h57
